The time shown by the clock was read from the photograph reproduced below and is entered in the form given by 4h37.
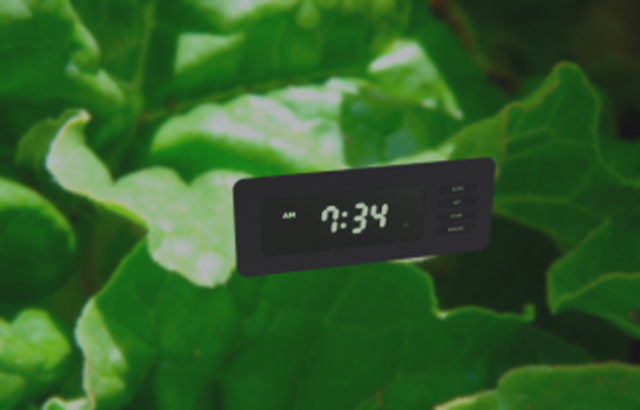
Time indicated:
7h34
